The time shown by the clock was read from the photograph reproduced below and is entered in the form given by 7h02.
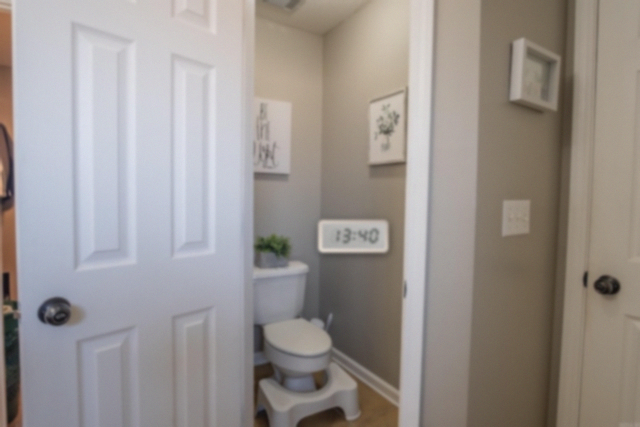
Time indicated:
13h40
